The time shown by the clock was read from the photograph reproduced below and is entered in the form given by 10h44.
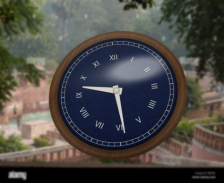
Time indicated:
9h29
